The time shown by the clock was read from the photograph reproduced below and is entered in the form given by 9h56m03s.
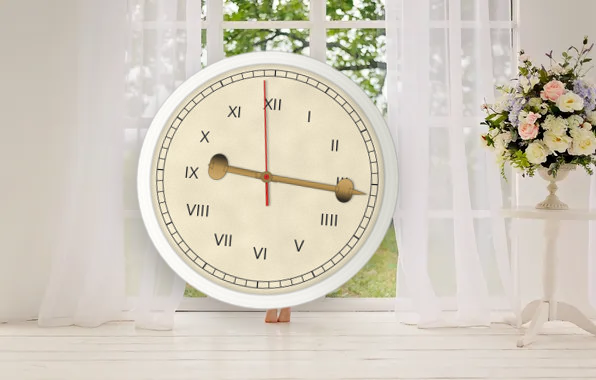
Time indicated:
9h15m59s
